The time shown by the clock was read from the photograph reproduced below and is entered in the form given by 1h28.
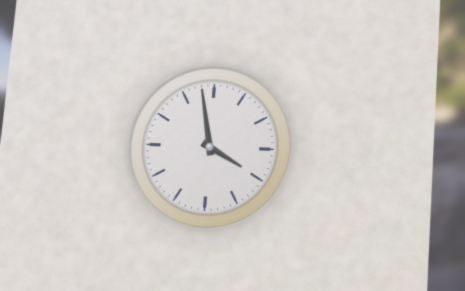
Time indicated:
3h58
